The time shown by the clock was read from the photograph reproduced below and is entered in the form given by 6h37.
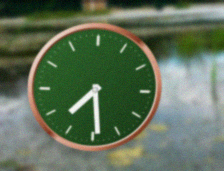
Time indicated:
7h29
